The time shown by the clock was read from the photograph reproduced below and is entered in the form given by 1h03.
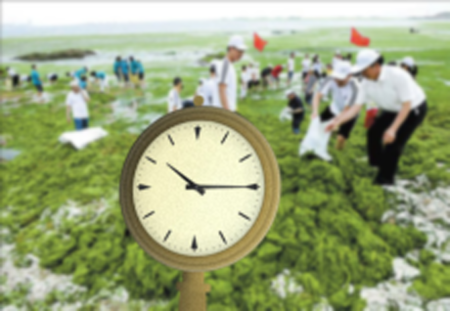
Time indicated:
10h15
